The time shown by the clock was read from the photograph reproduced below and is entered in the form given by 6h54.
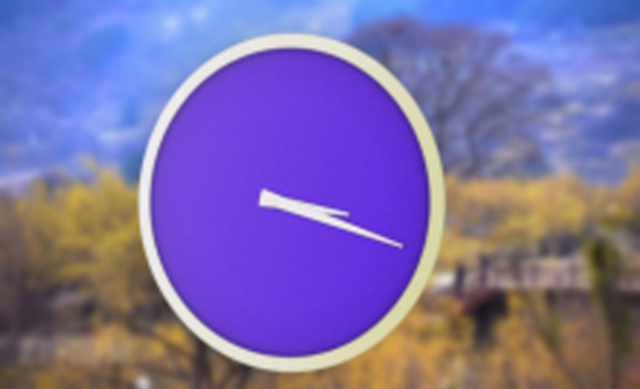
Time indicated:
3h18
